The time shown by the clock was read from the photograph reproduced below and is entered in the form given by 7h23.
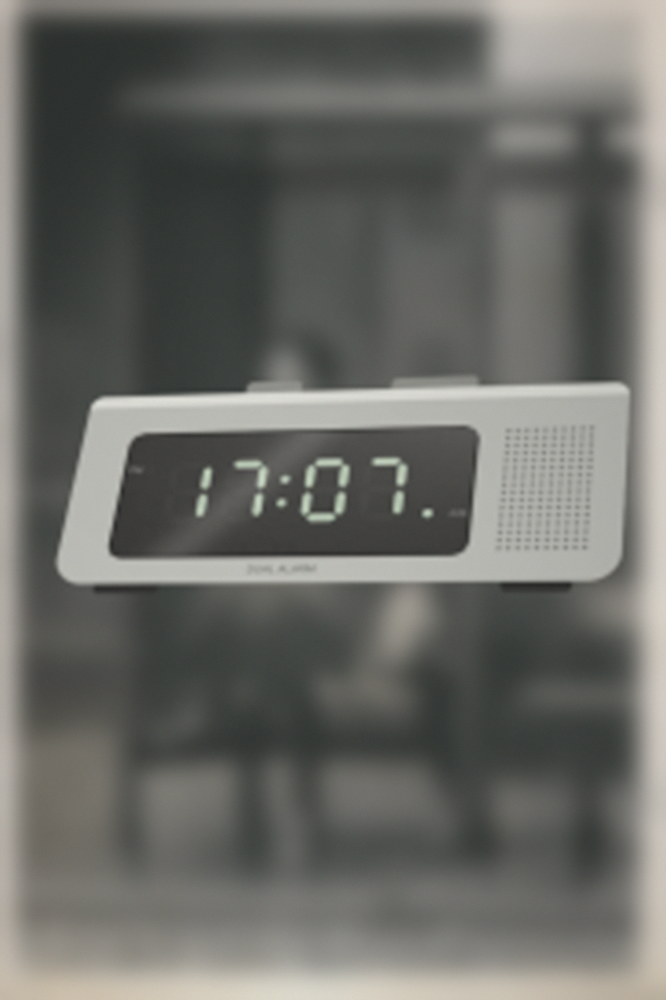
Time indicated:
17h07
